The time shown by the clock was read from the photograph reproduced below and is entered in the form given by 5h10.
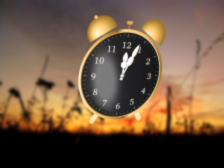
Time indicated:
12h04
